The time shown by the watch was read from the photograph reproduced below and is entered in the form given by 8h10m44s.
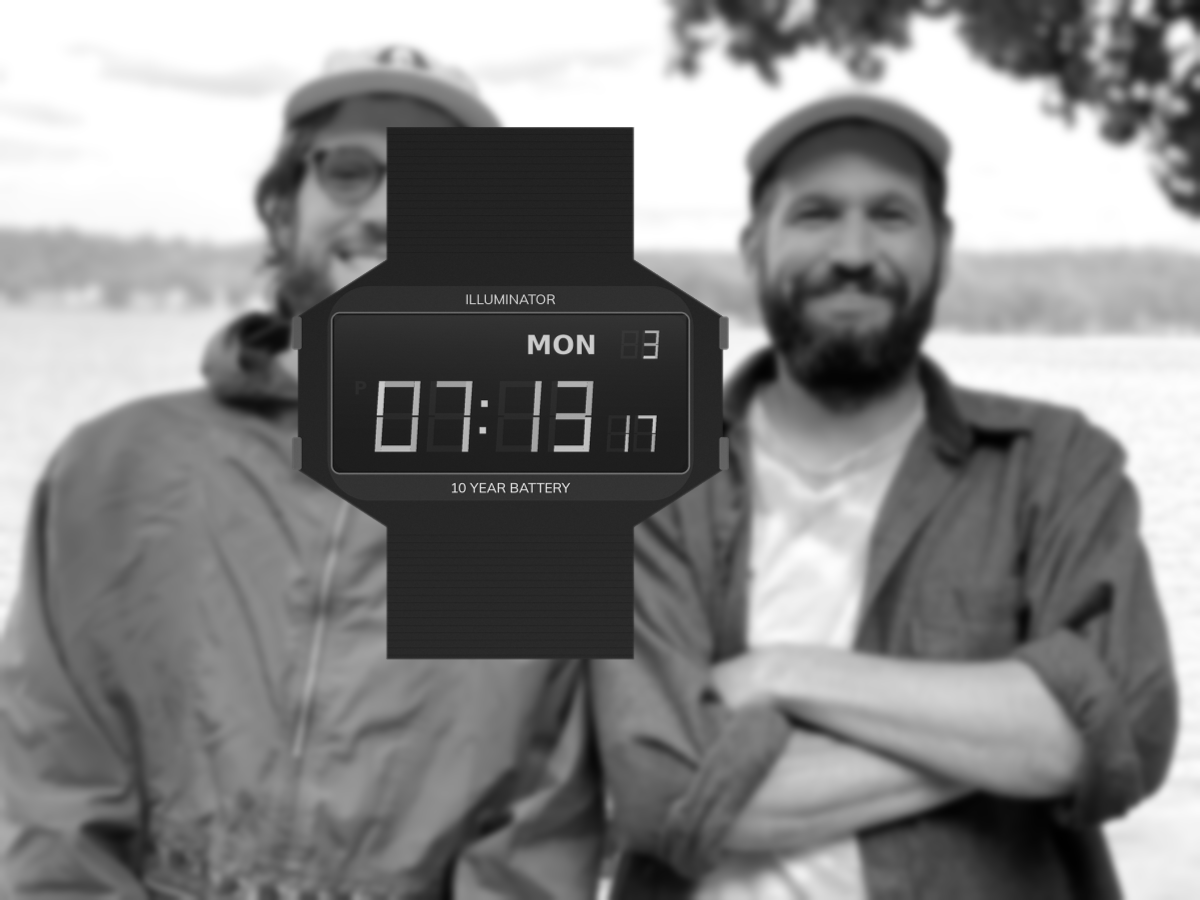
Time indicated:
7h13m17s
